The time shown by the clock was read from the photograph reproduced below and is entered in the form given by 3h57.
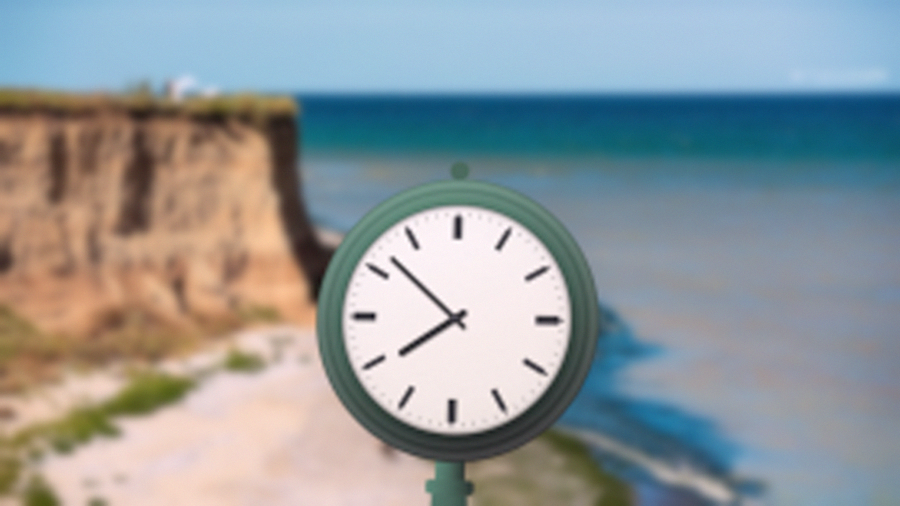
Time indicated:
7h52
